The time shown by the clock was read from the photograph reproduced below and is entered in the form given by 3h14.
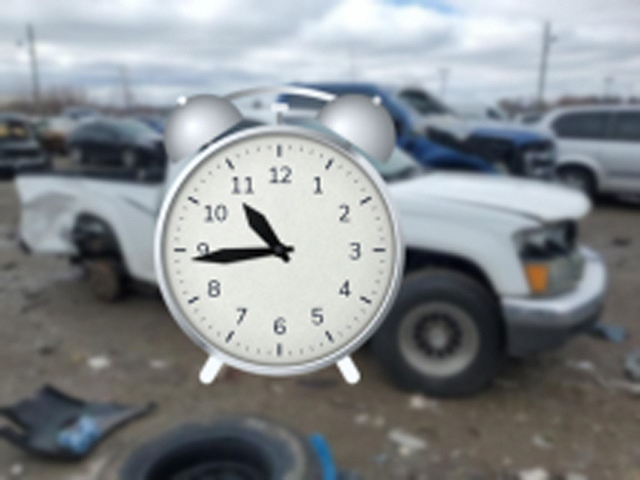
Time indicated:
10h44
